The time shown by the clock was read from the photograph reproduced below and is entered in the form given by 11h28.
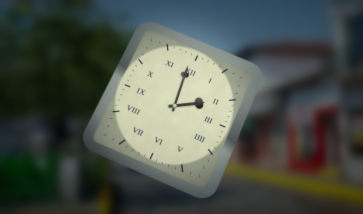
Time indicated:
1h59
